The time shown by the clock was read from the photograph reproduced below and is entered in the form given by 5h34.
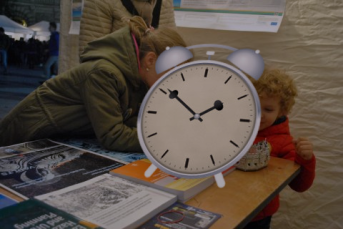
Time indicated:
1h51
